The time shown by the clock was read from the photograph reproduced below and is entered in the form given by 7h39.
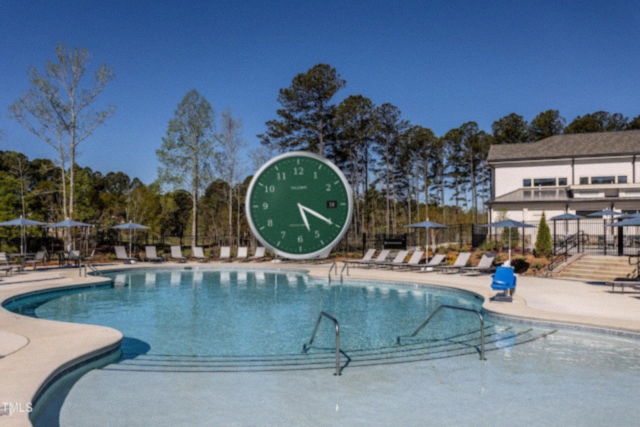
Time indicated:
5h20
